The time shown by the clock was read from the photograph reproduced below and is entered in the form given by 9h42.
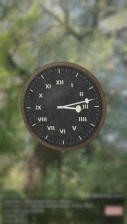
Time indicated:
3h13
